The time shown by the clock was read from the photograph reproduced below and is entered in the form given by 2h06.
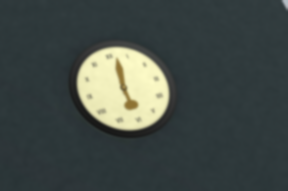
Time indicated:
6h02
